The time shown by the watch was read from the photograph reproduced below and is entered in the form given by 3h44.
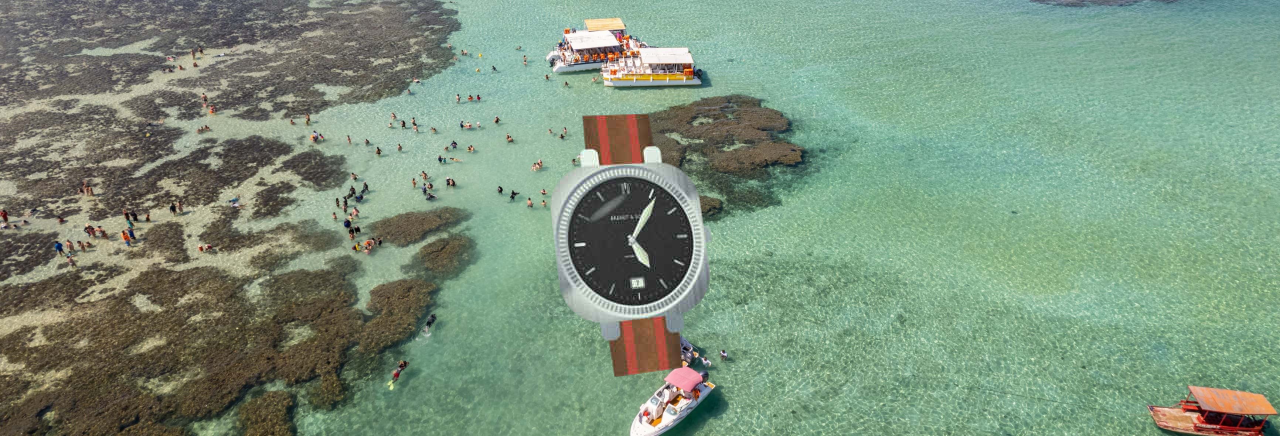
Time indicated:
5h06
